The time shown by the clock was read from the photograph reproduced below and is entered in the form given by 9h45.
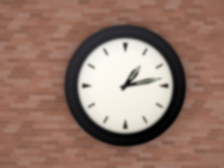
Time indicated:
1h13
